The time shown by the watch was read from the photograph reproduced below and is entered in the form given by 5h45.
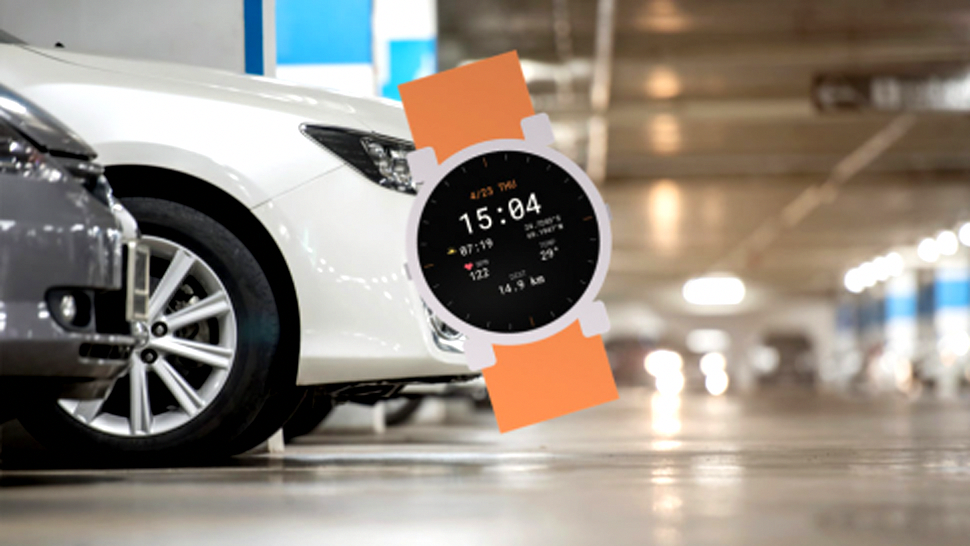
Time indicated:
15h04
